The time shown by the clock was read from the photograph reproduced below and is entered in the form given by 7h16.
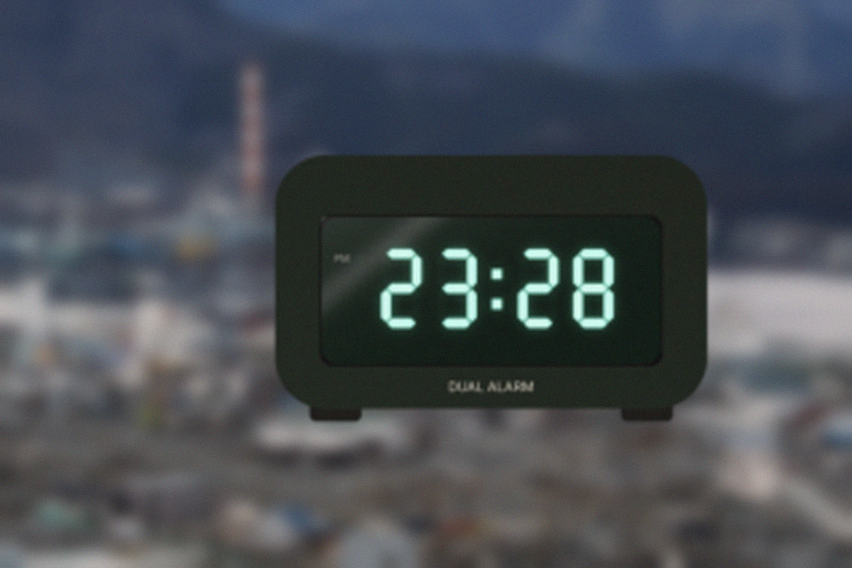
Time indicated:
23h28
